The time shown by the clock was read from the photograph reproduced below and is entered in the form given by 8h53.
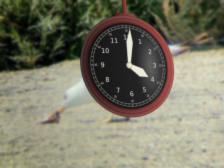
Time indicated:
4h01
